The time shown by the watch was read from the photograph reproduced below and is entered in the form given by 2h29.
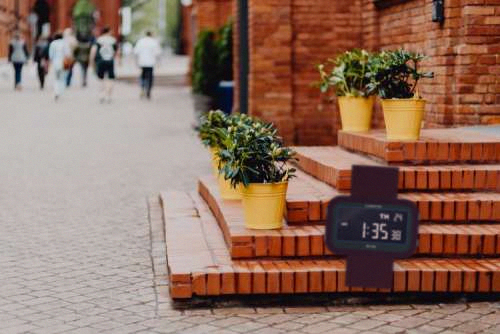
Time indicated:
1h35
